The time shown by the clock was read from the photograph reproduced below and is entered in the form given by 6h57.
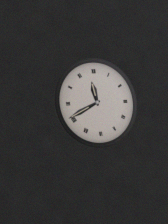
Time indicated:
11h41
